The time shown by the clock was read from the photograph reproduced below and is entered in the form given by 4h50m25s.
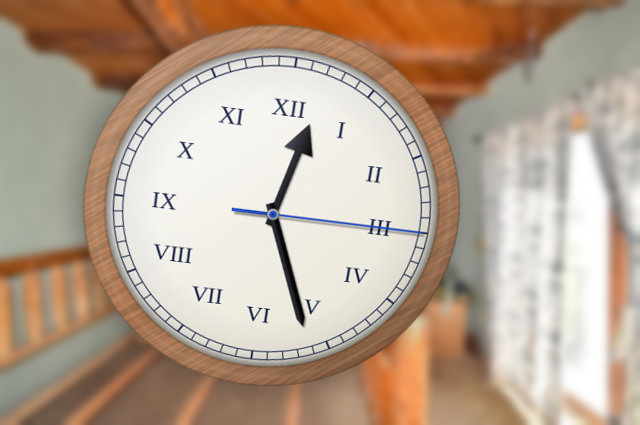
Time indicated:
12h26m15s
